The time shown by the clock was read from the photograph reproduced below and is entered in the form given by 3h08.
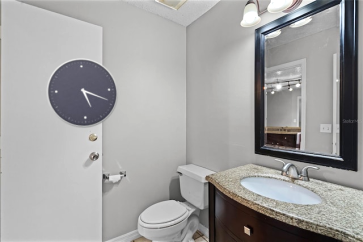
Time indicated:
5h19
